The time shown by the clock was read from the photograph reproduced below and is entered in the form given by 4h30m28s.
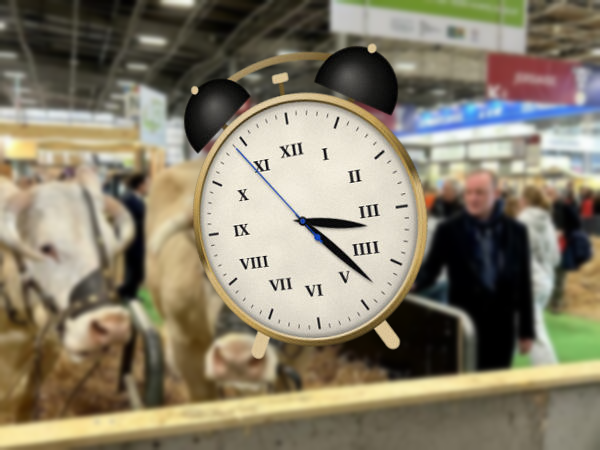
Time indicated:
3h22m54s
